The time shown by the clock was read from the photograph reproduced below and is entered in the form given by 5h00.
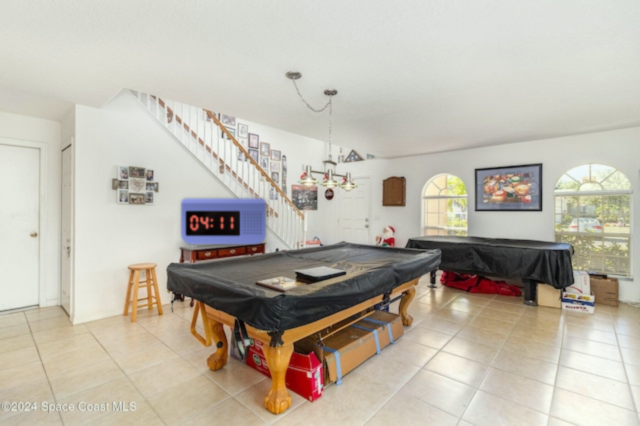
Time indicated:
4h11
